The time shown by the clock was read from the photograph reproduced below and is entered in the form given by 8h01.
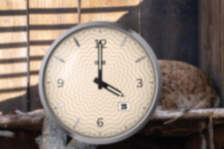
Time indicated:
4h00
